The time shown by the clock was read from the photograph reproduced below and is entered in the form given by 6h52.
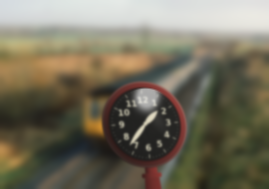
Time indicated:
1h37
